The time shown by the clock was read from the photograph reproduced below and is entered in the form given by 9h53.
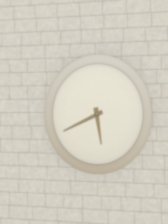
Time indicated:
5h41
